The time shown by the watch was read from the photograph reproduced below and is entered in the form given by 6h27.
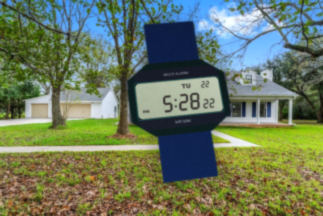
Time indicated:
5h28
